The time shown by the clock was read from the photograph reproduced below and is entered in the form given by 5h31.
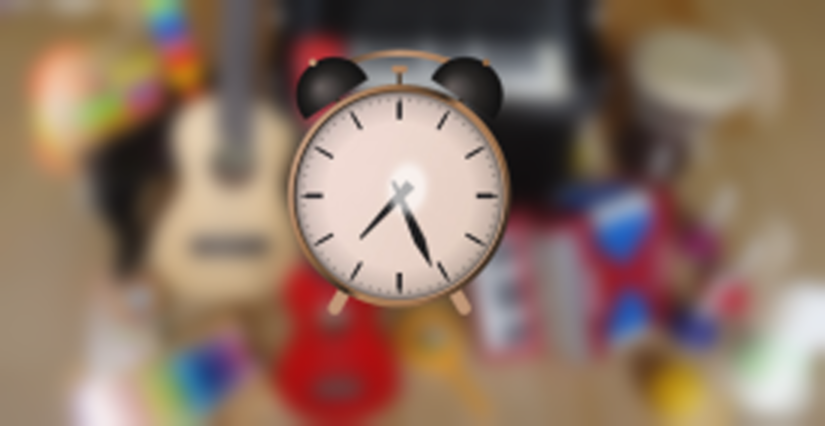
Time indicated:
7h26
